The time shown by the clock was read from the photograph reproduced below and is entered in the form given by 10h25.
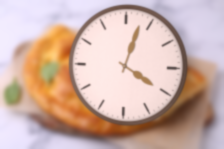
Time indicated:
4h03
